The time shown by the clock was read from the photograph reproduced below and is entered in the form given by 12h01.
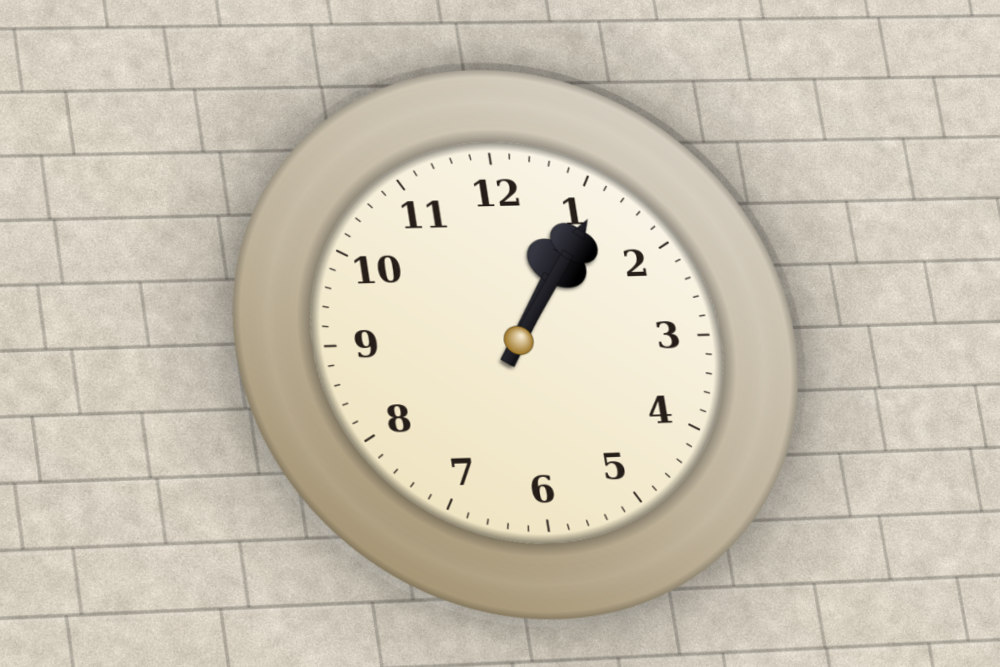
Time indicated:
1h06
